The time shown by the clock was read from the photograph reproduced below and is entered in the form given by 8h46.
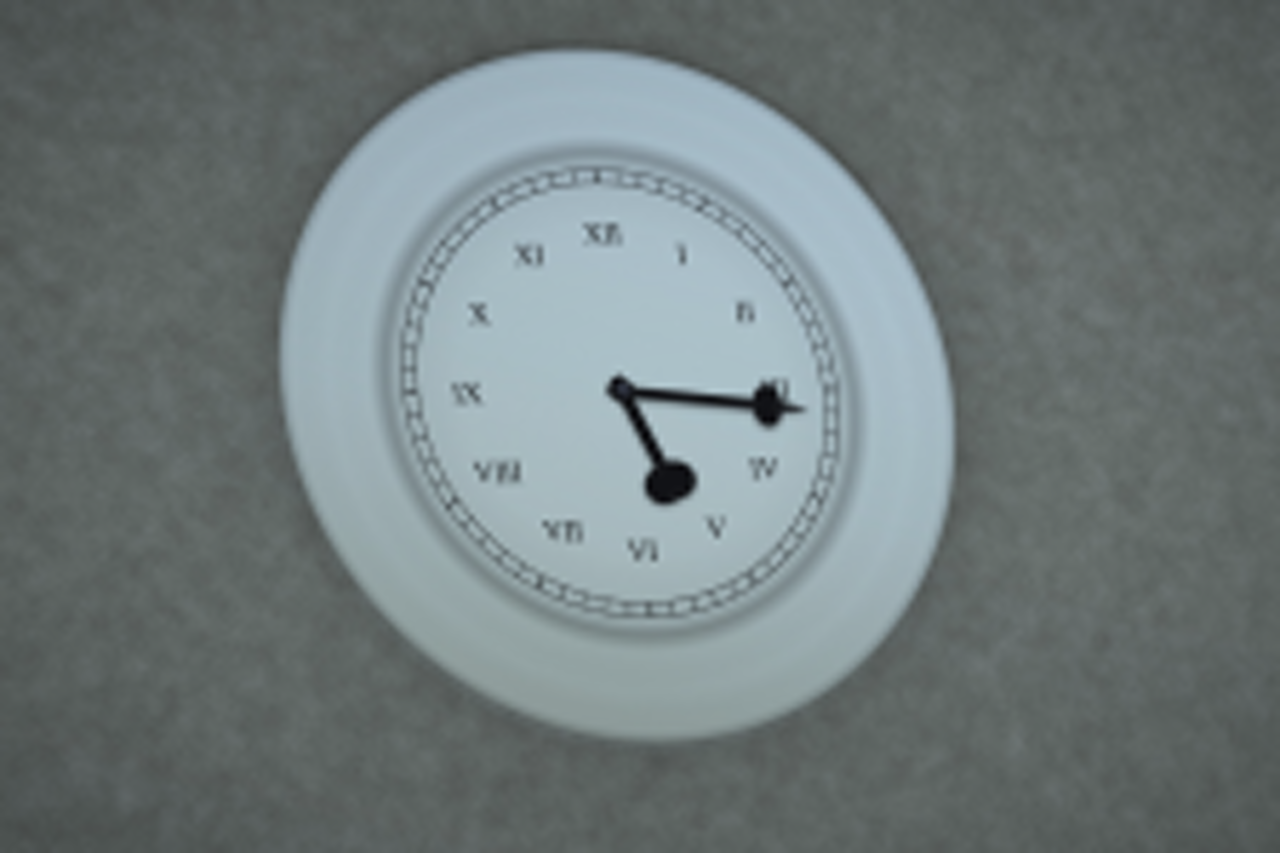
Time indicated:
5h16
